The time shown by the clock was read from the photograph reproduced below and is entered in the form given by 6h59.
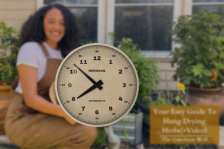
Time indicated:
7h52
